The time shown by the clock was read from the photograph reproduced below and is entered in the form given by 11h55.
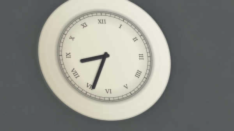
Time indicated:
8h34
